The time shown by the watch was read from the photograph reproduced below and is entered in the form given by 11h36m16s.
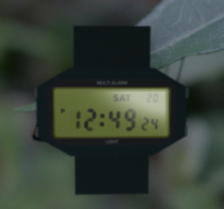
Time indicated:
12h49m24s
